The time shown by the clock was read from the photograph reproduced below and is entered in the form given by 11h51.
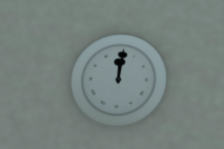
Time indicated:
12h01
